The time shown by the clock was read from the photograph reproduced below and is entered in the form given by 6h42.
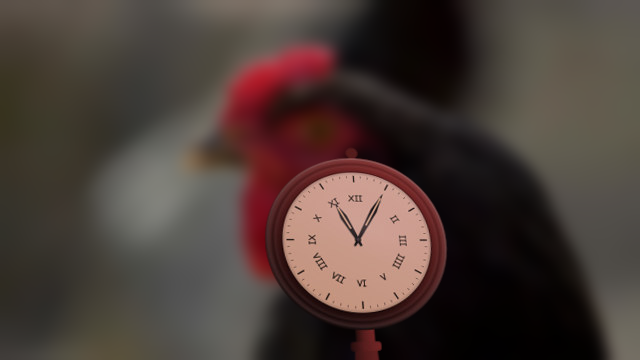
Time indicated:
11h05
